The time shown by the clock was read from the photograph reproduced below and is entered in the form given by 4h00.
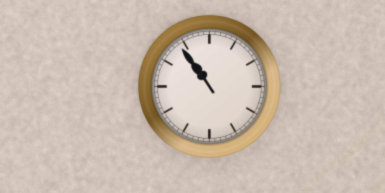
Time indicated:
10h54
